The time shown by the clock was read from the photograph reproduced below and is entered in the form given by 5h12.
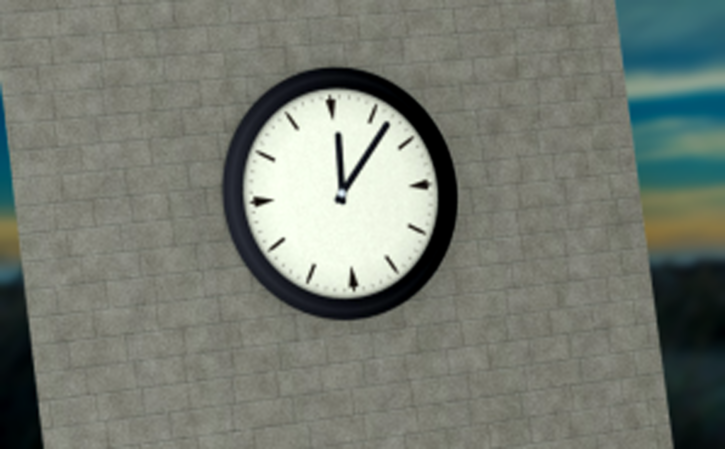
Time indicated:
12h07
